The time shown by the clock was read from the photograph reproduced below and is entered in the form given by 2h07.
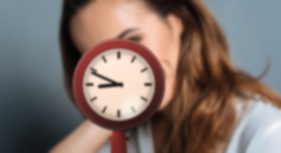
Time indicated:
8h49
